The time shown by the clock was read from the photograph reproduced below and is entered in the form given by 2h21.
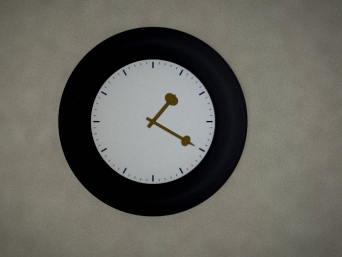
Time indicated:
1h20
